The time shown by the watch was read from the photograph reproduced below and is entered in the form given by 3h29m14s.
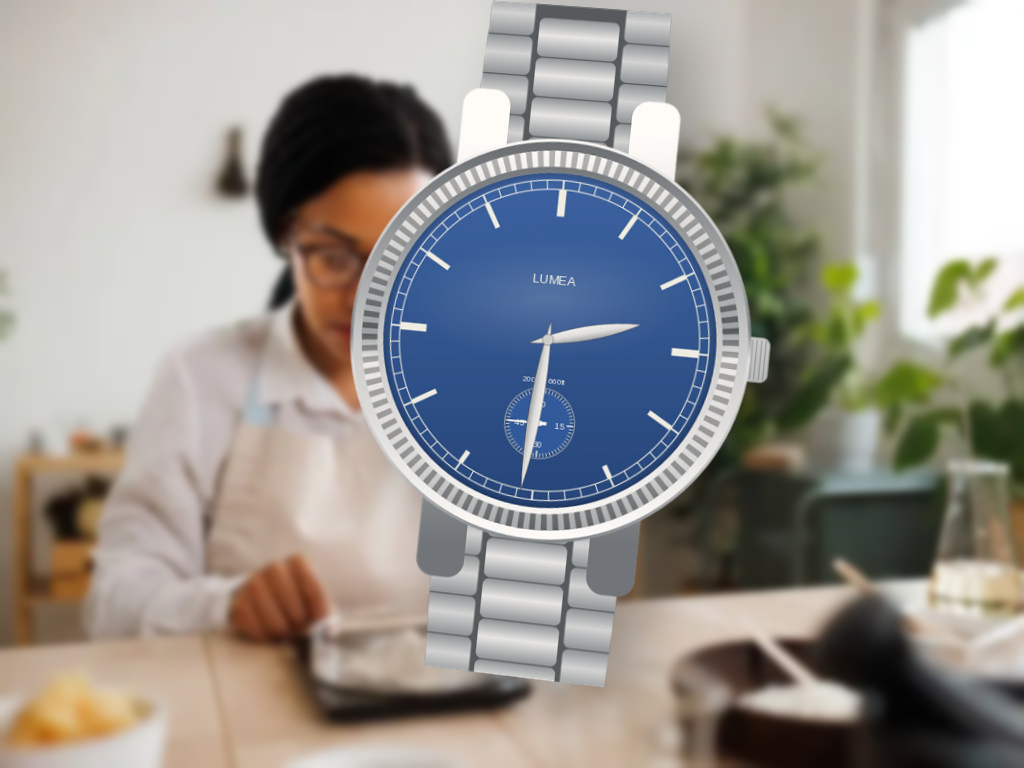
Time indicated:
2h30m45s
